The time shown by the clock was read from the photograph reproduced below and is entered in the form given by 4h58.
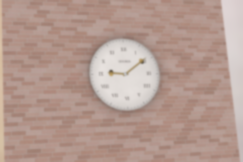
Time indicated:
9h09
